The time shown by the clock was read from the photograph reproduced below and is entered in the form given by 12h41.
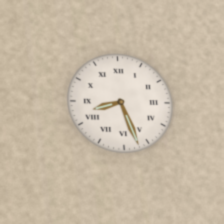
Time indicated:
8h27
